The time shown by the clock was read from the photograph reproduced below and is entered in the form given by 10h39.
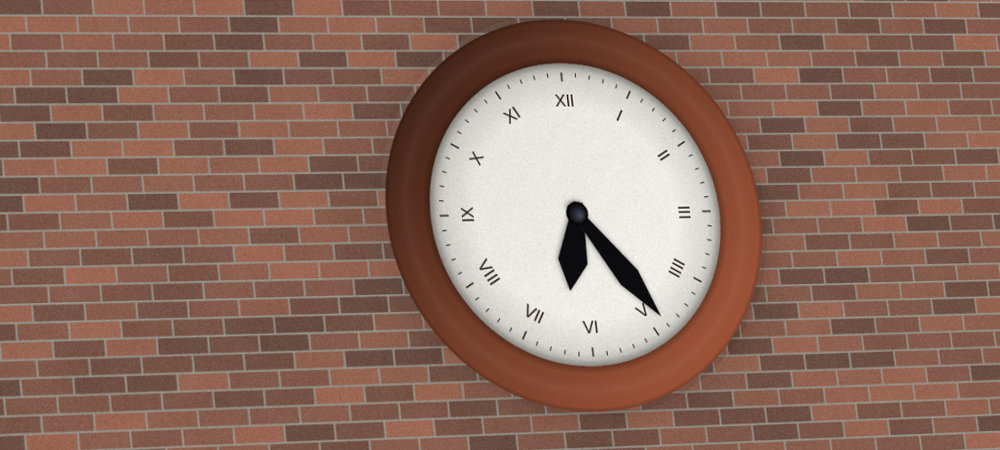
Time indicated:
6h24
